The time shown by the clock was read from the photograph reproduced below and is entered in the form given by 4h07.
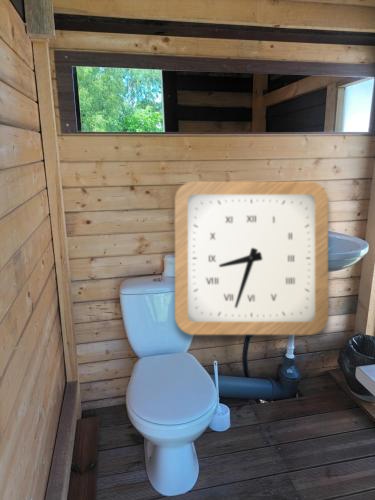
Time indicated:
8h33
